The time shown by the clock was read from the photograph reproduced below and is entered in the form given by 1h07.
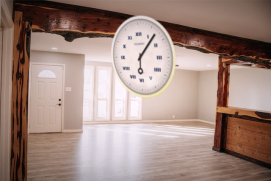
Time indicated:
6h07
